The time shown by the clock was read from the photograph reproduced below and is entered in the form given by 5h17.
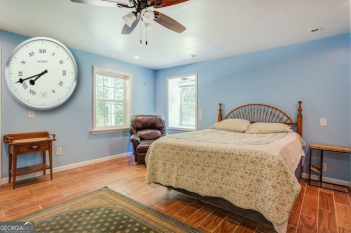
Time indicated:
7h42
